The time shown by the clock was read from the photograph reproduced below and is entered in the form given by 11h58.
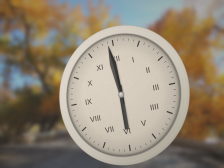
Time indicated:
5h59
